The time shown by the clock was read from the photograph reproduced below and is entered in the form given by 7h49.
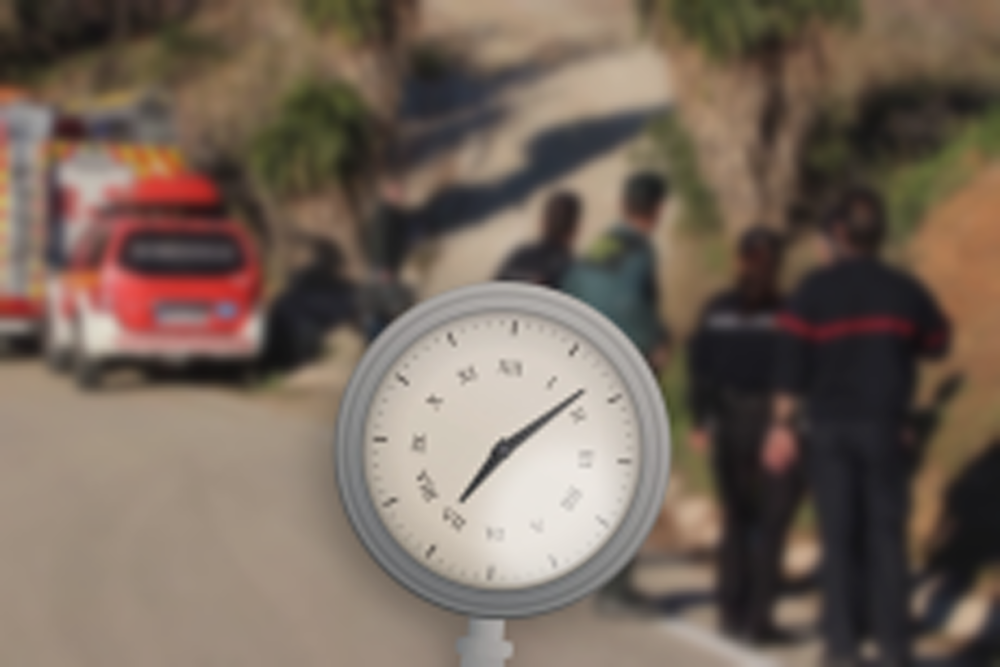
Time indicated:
7h08
